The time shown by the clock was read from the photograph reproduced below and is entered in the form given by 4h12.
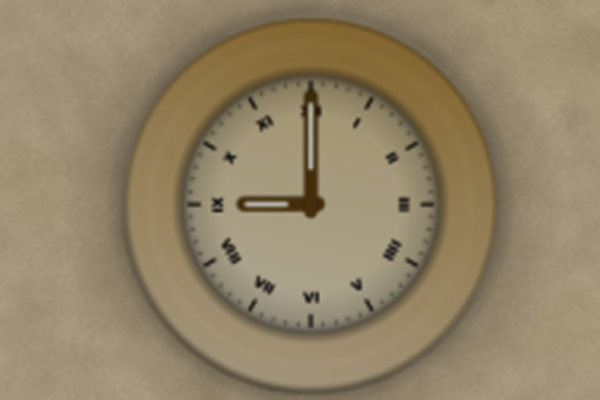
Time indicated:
9h00
